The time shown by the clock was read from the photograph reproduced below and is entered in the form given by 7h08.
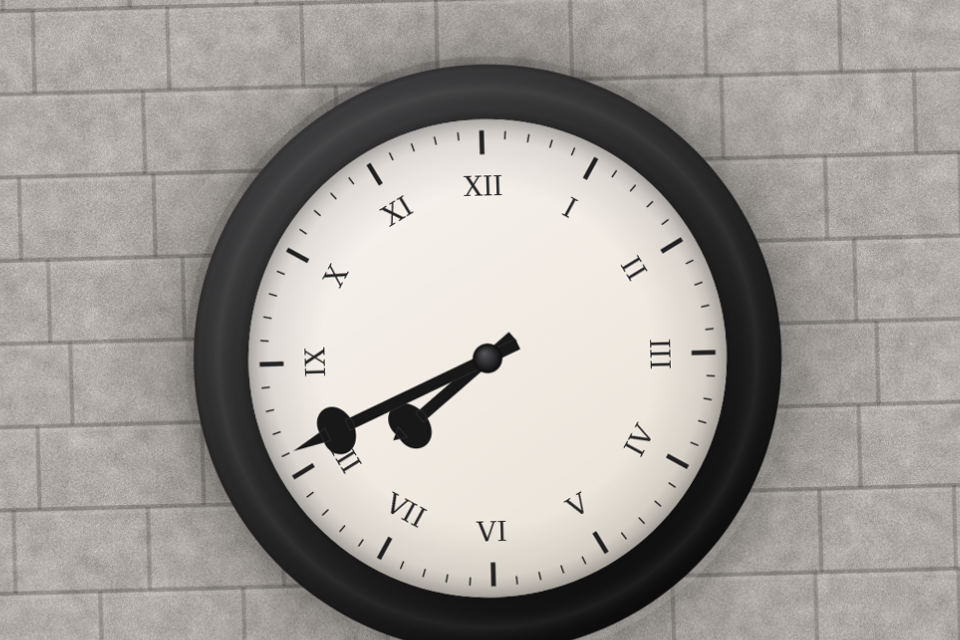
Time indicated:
7h41
